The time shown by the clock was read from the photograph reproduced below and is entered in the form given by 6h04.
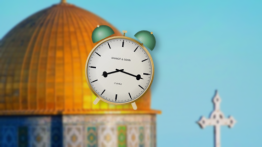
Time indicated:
8h17
